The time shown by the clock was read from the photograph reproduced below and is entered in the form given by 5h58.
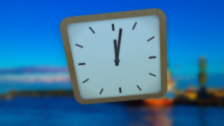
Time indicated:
12h02
